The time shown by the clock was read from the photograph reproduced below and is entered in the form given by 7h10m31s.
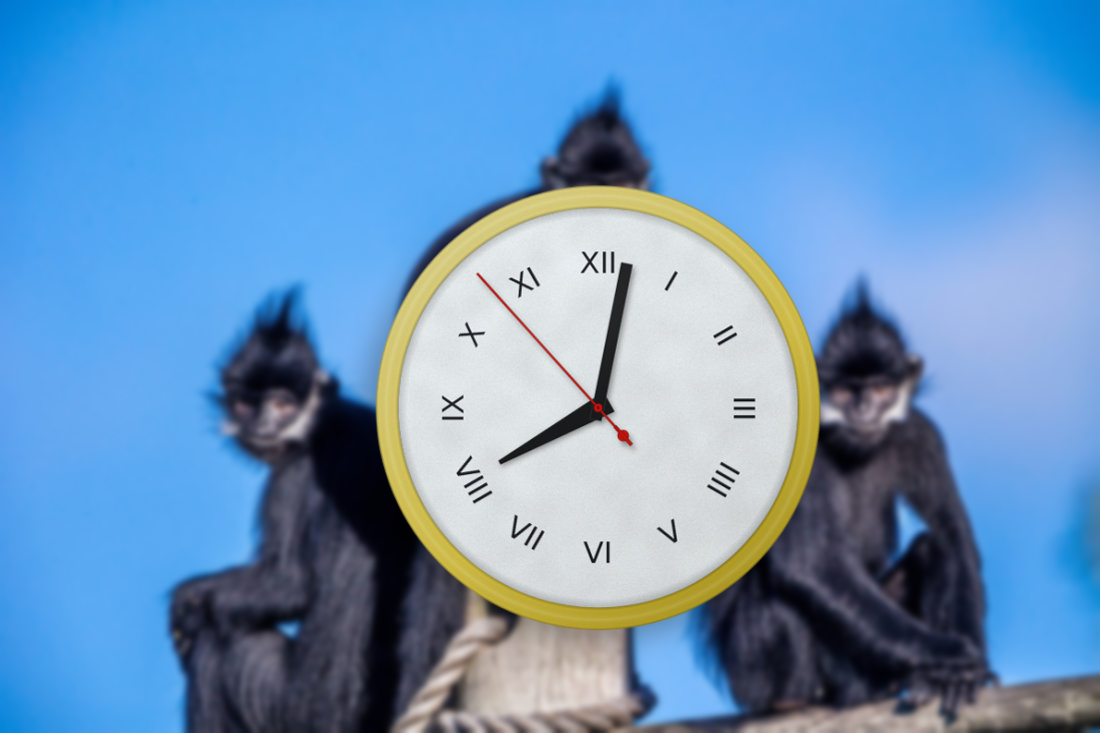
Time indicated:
8h01m53s
